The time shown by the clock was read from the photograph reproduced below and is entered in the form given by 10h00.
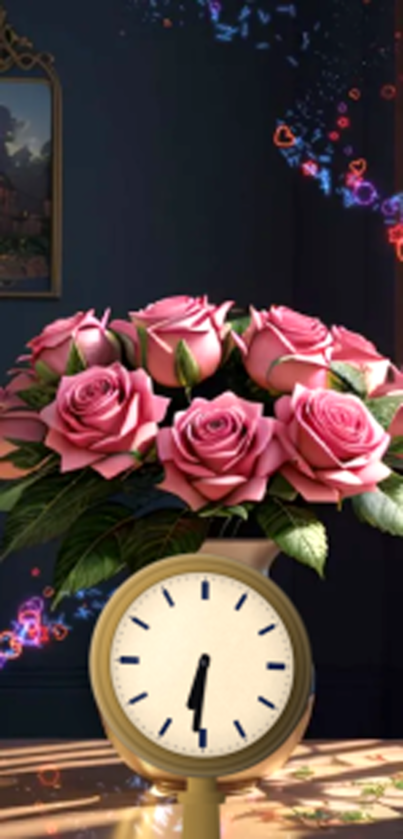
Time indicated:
6h31
